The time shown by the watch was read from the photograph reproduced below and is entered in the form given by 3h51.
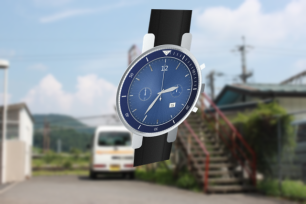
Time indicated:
2h36
